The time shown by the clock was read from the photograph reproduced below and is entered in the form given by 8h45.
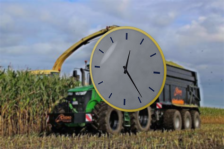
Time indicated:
12h24
